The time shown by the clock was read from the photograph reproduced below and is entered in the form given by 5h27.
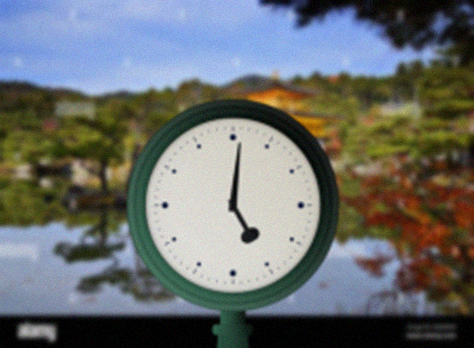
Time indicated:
5h01
